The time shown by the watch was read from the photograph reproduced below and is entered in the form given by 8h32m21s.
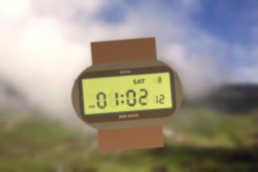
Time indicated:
1h02m12s
